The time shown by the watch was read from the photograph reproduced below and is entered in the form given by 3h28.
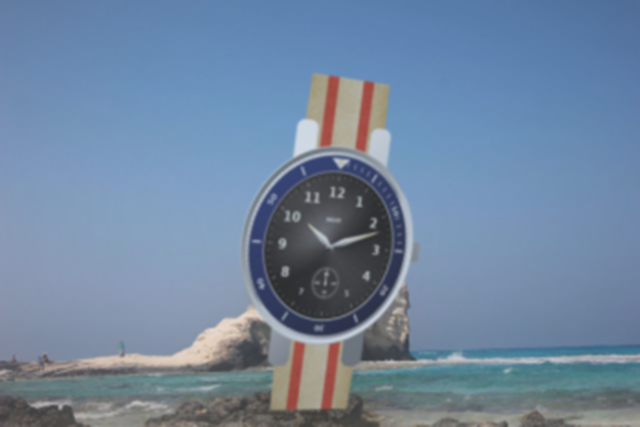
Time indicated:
10h12
